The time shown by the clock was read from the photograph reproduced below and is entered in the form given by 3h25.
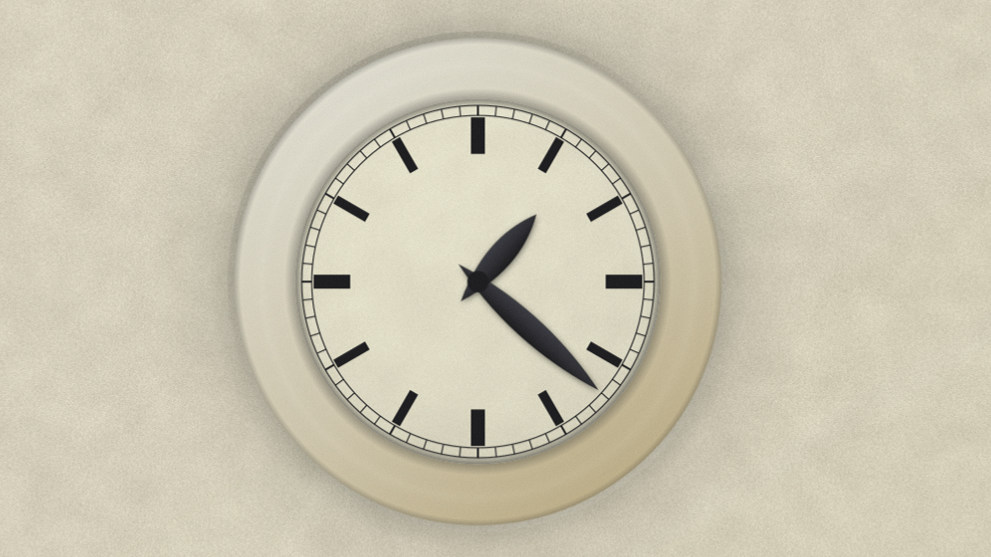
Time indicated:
1h22
